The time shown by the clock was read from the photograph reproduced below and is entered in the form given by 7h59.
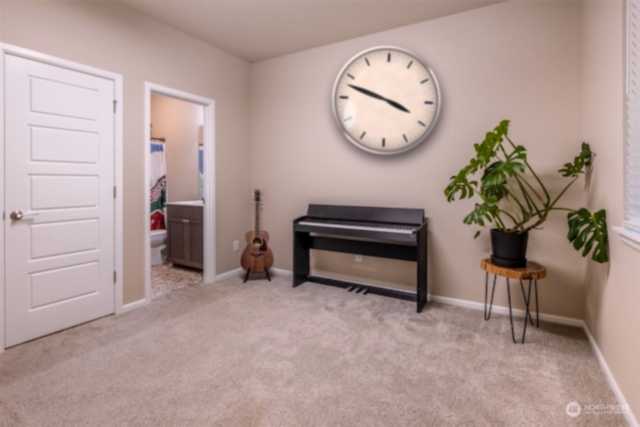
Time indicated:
3h48
